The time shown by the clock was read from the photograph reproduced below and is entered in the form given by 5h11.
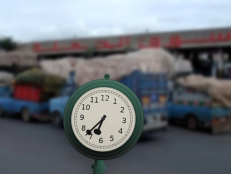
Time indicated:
6h37
